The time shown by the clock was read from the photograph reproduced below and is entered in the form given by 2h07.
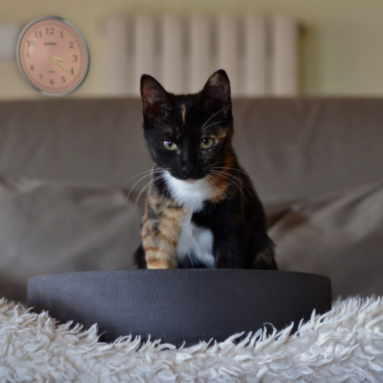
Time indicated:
3h21
